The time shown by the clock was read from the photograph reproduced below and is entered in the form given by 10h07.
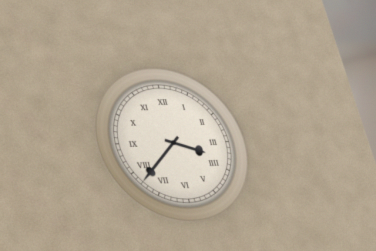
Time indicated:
3h38
